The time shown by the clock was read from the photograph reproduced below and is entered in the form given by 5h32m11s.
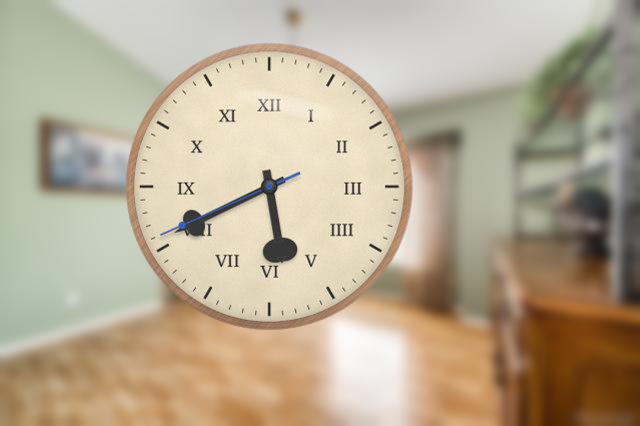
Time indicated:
5h40m41s
